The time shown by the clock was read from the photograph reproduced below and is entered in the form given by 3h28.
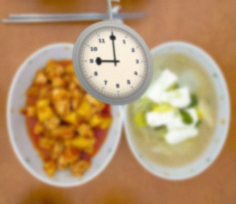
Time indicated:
9h00
